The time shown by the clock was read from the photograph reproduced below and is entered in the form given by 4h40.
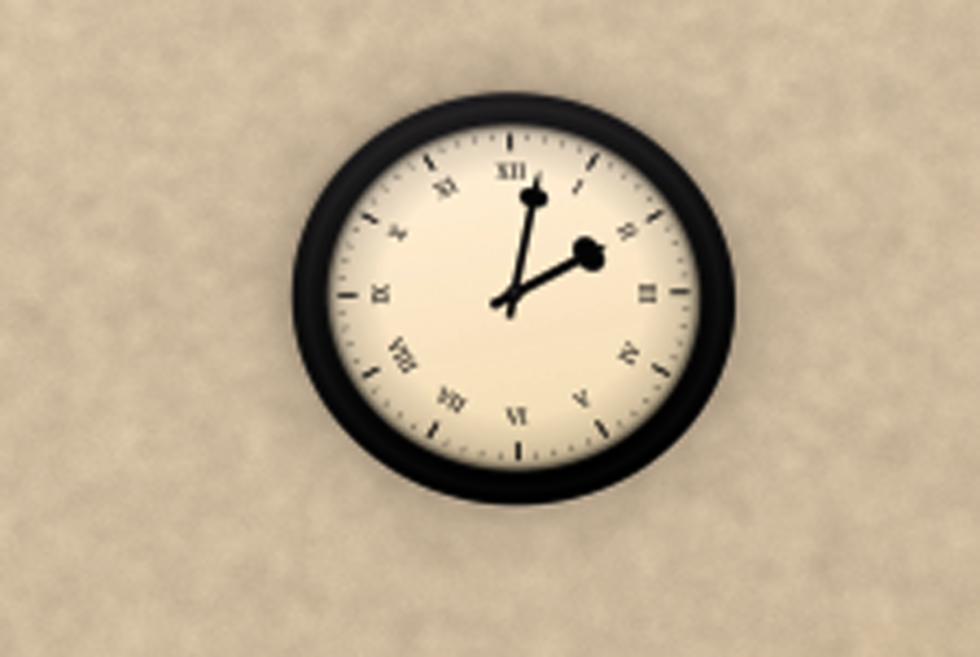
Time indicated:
2h02
